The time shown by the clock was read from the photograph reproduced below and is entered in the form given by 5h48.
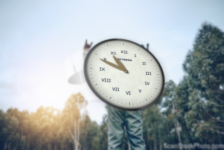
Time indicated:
10h49
